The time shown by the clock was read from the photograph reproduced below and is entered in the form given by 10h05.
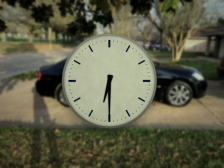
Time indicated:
6h30
